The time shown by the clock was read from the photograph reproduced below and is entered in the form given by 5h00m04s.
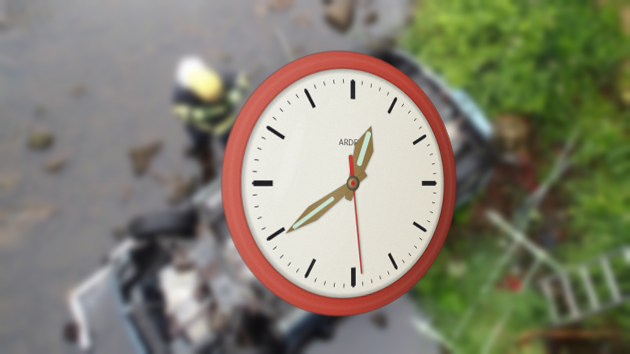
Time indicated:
12h39m29s
